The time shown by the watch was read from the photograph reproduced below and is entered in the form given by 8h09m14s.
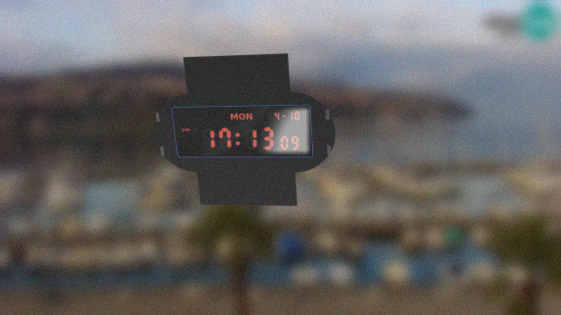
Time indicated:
17h13m09s
